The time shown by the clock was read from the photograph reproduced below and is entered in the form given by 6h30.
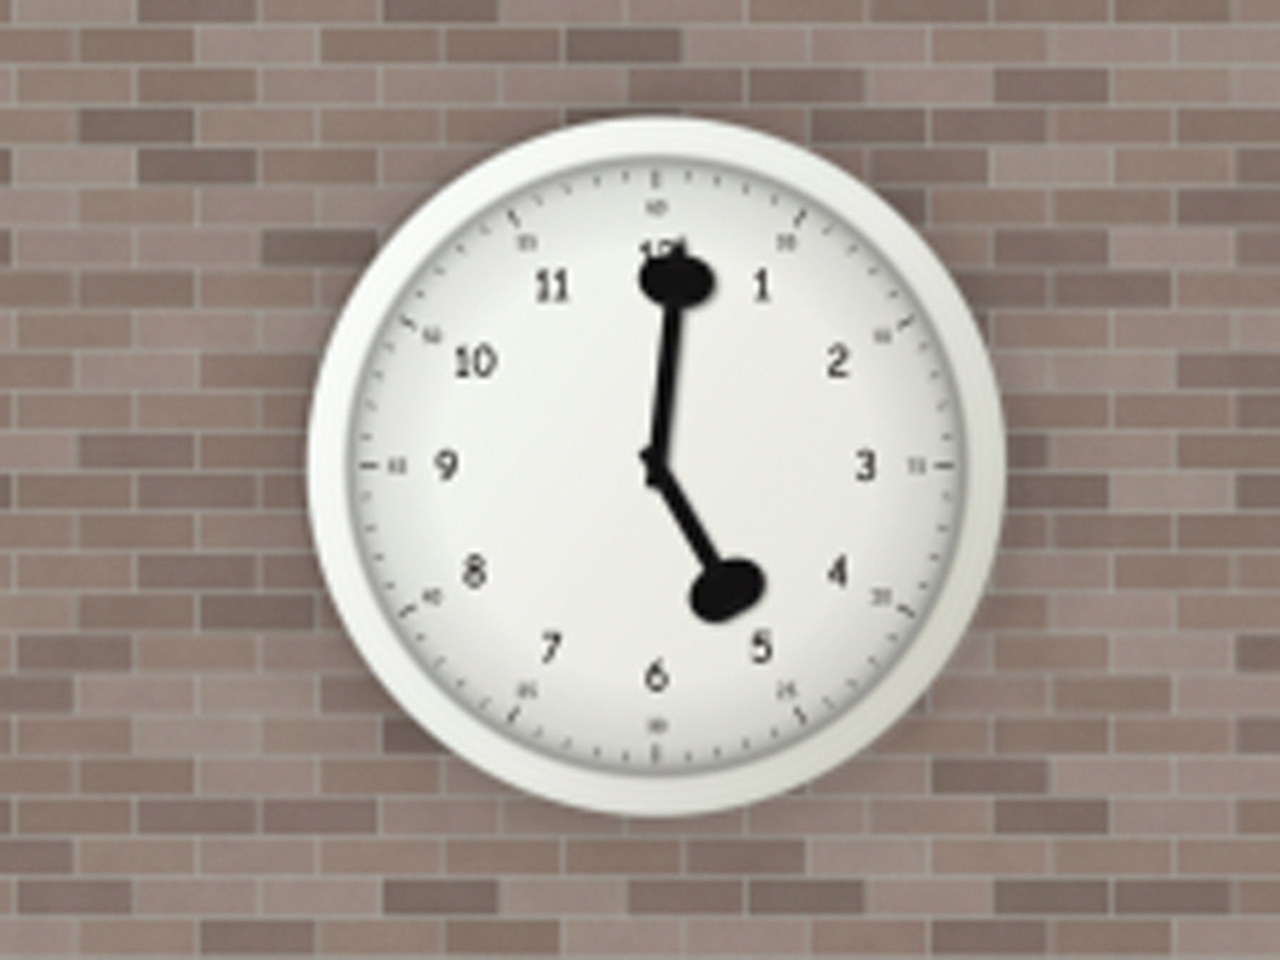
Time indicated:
5h01
